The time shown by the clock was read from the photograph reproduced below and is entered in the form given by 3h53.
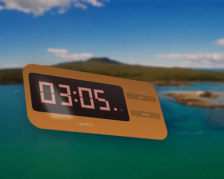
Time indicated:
3h05
